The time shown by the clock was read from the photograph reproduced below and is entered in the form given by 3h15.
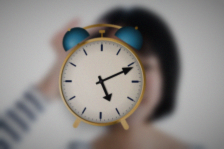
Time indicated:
5h11
